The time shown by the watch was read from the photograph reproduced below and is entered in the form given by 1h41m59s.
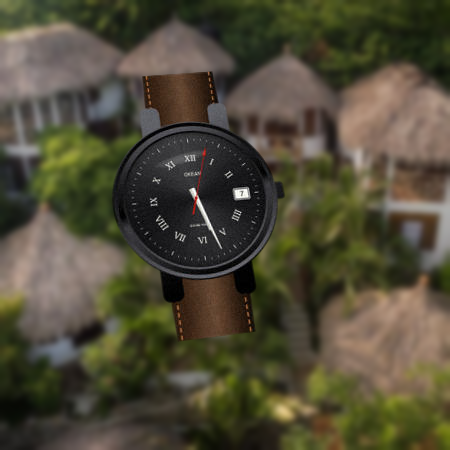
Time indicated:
5h27m03s
